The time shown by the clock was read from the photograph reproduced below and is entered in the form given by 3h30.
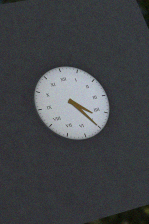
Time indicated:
4h25
